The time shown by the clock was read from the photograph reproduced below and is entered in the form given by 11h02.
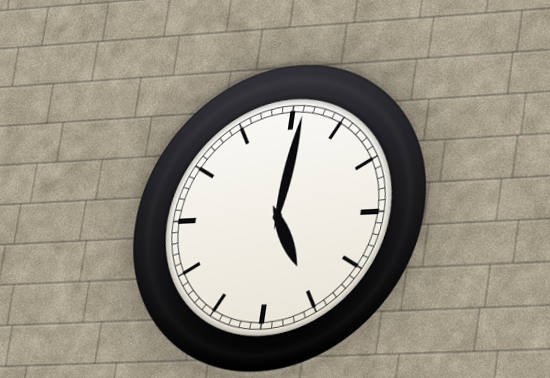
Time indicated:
5h01
